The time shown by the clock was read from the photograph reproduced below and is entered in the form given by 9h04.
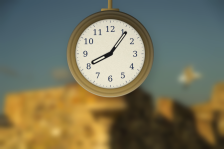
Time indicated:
8h06
